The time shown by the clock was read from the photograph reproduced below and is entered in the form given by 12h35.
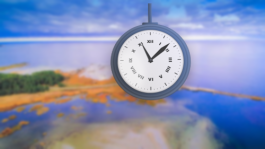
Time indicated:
11h08
